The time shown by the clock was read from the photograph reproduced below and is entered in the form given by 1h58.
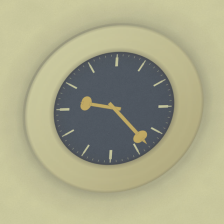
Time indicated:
9h23
